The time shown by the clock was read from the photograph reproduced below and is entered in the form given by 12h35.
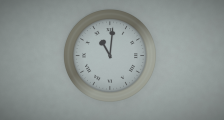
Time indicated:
11h01
